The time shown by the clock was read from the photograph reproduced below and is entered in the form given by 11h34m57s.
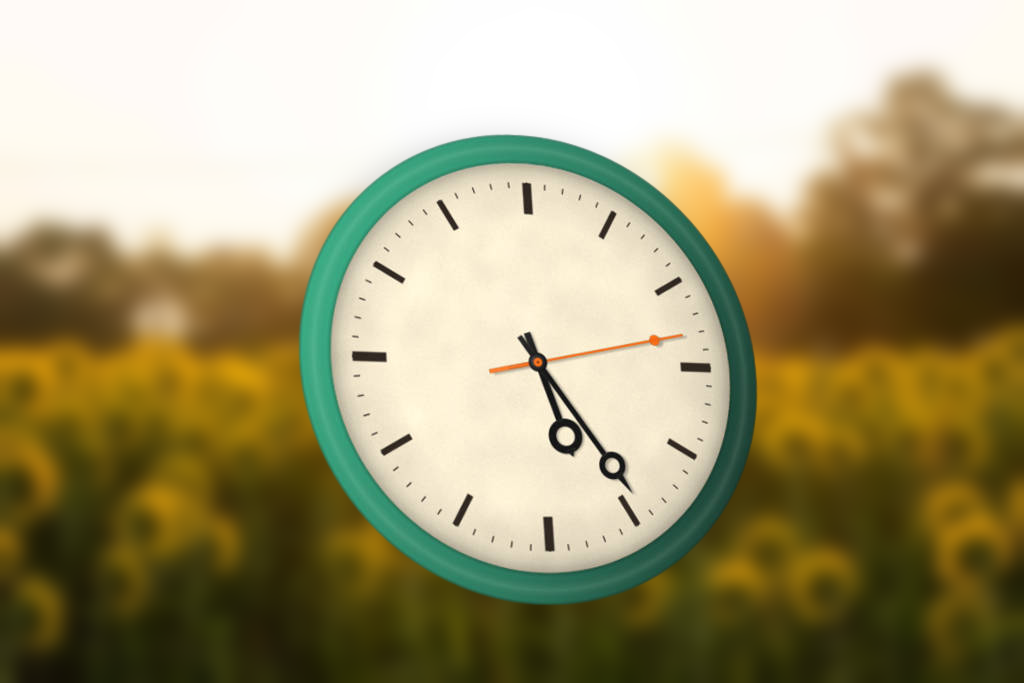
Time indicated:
5h24m13s
